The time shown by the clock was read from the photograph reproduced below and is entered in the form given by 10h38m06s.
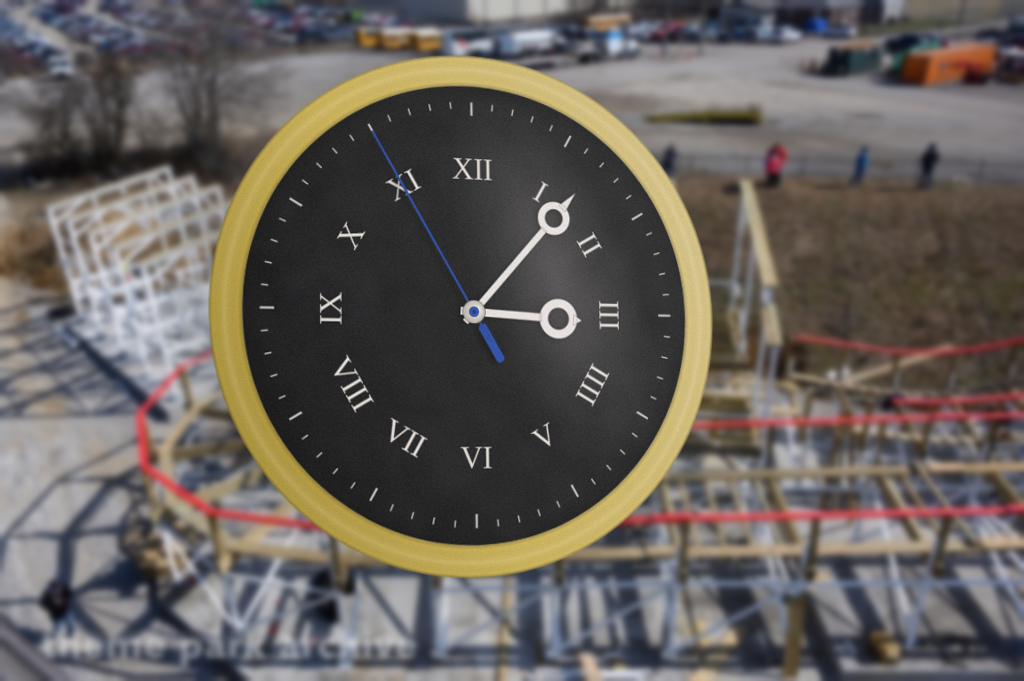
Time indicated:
3h06m55s
